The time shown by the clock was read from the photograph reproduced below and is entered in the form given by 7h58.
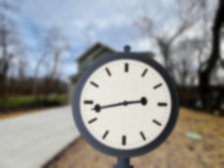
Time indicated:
2h43
